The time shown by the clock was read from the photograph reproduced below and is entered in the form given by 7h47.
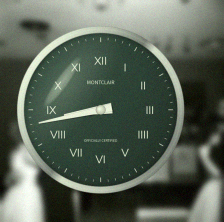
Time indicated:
8h43
